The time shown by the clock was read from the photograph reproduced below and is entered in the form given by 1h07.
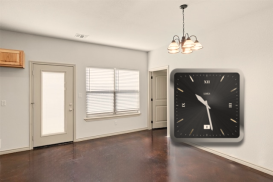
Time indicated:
10h28
